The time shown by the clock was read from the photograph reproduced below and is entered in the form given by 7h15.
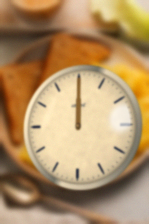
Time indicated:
12h00
